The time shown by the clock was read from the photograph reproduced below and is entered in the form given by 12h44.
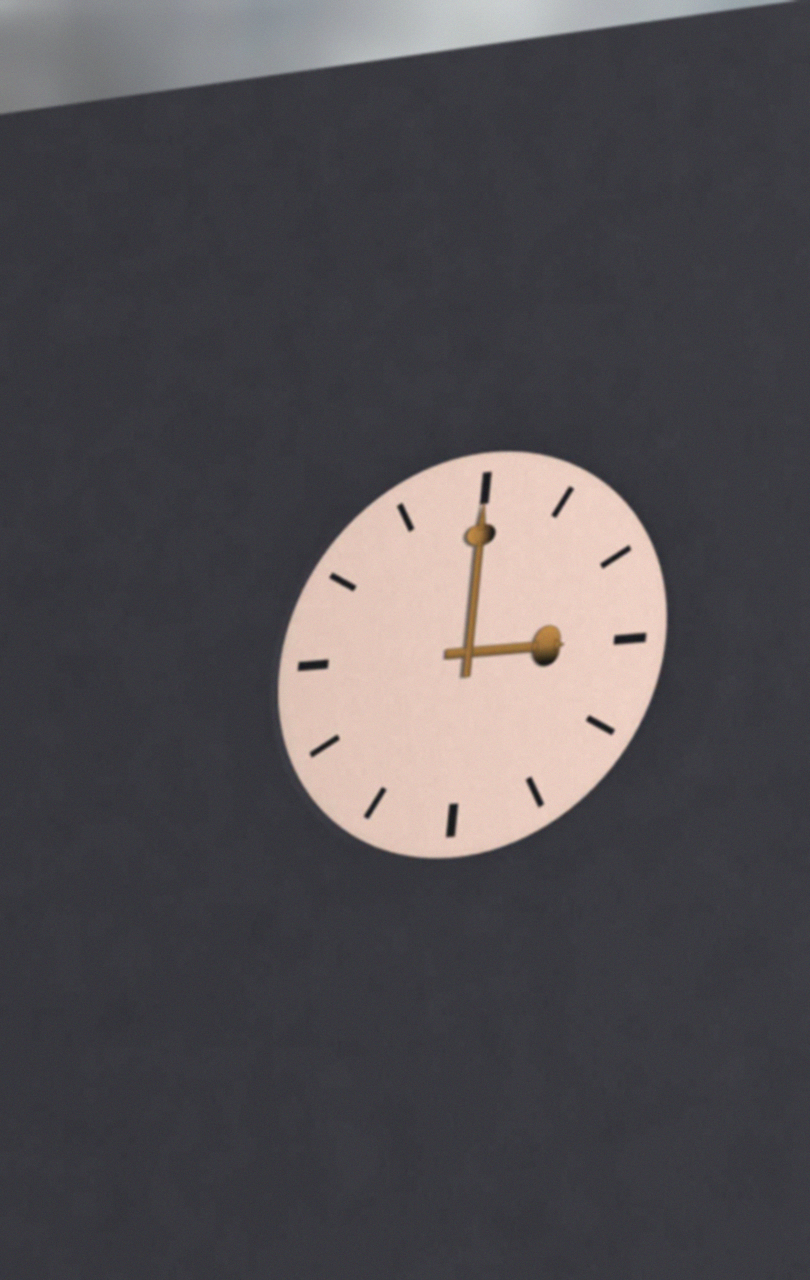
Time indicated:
3h00
